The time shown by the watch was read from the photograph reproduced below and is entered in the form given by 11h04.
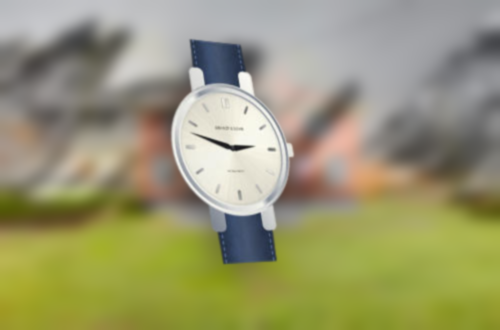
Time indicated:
2h48
